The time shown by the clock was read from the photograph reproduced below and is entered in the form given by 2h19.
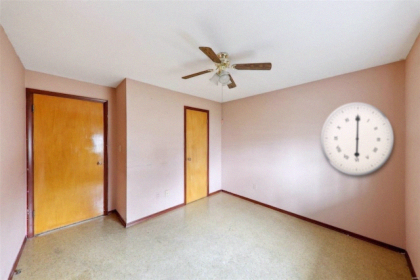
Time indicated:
6h00
